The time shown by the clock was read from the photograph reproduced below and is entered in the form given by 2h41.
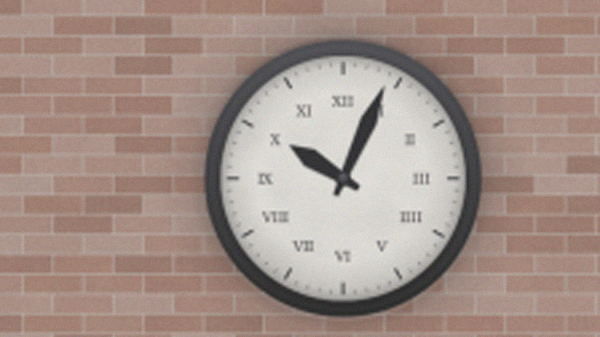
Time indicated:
10h04
